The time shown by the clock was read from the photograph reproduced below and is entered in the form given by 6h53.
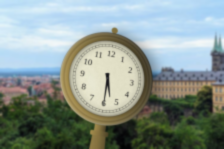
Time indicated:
5h30
